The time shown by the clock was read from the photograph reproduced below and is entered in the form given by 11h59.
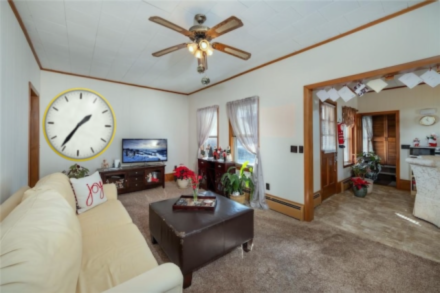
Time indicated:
1h36
